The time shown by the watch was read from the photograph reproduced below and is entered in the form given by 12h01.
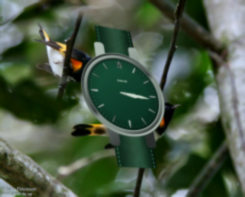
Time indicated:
3h16
